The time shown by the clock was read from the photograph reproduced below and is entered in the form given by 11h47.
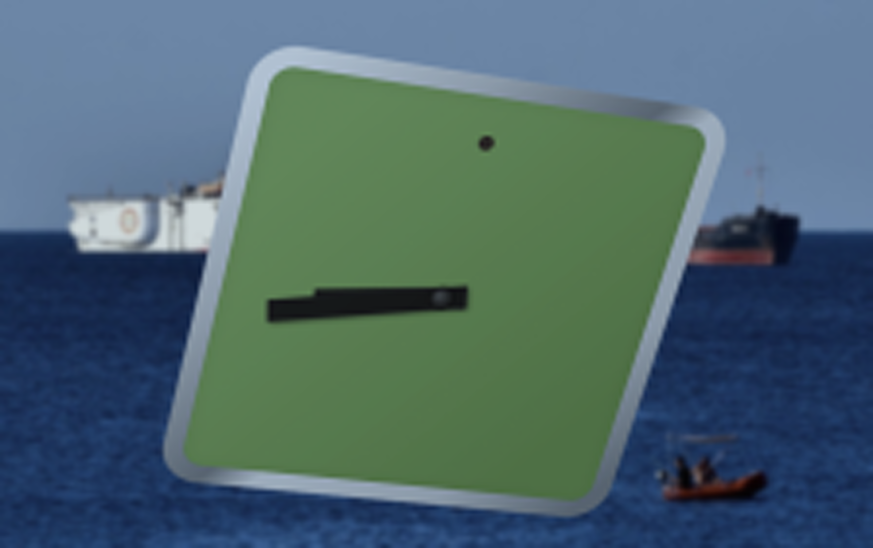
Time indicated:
8h43
